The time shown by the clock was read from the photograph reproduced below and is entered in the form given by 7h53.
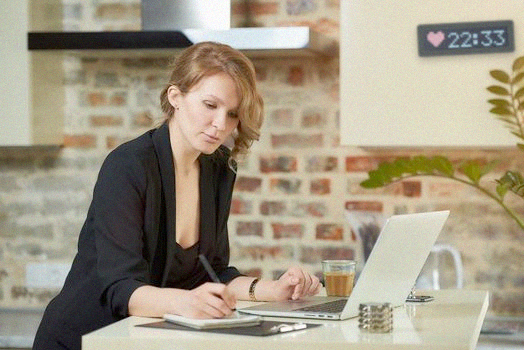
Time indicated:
22h33
